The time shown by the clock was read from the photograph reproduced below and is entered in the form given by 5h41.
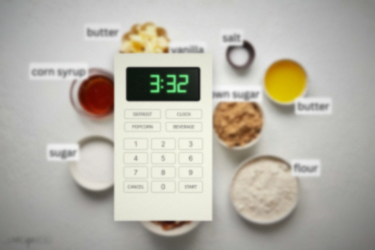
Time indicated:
3h32
